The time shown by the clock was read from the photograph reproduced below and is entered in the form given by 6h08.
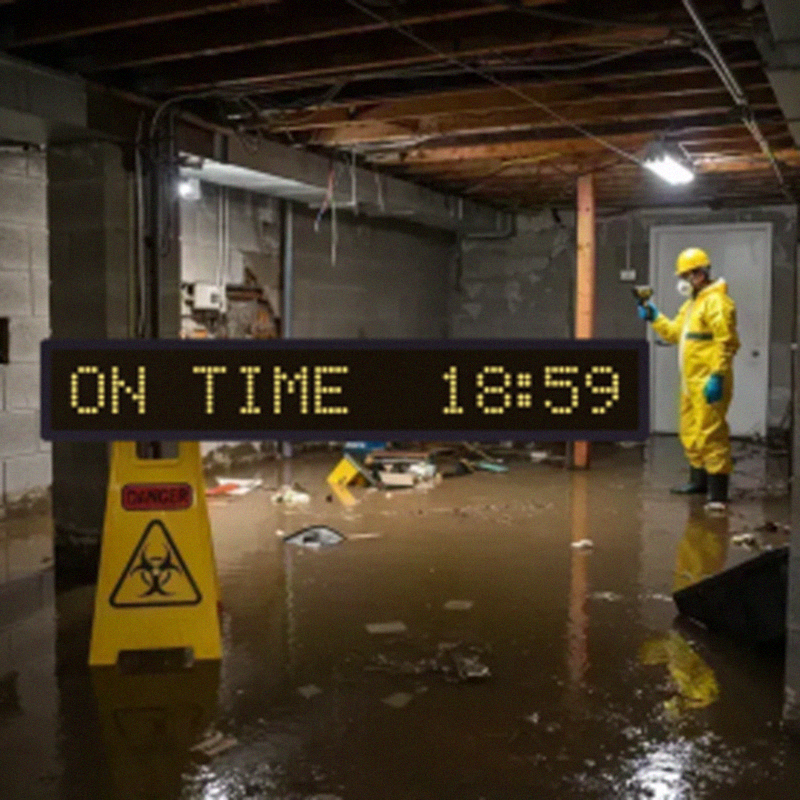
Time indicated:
18h59
